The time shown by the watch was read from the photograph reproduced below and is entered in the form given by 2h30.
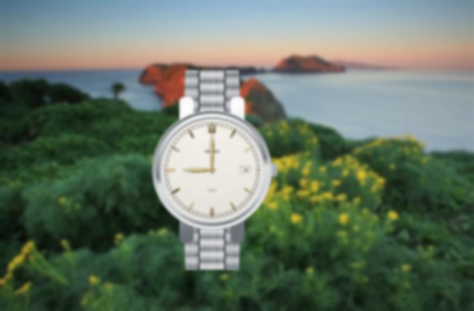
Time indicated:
9h00
